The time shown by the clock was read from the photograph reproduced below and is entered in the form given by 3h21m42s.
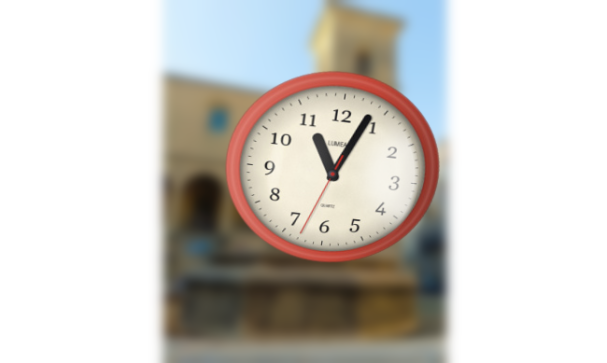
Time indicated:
11h03m33s
